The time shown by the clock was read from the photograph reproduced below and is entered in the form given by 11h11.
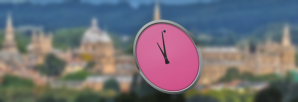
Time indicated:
10h59
